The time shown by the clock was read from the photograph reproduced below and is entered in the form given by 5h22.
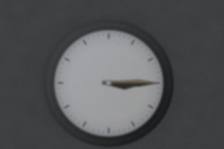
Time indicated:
3h15
